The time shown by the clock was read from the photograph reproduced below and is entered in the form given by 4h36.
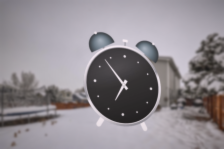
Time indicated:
6h53
